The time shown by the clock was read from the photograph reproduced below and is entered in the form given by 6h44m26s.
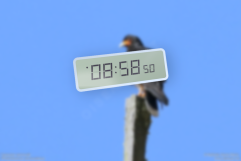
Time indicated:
8h58m50s
